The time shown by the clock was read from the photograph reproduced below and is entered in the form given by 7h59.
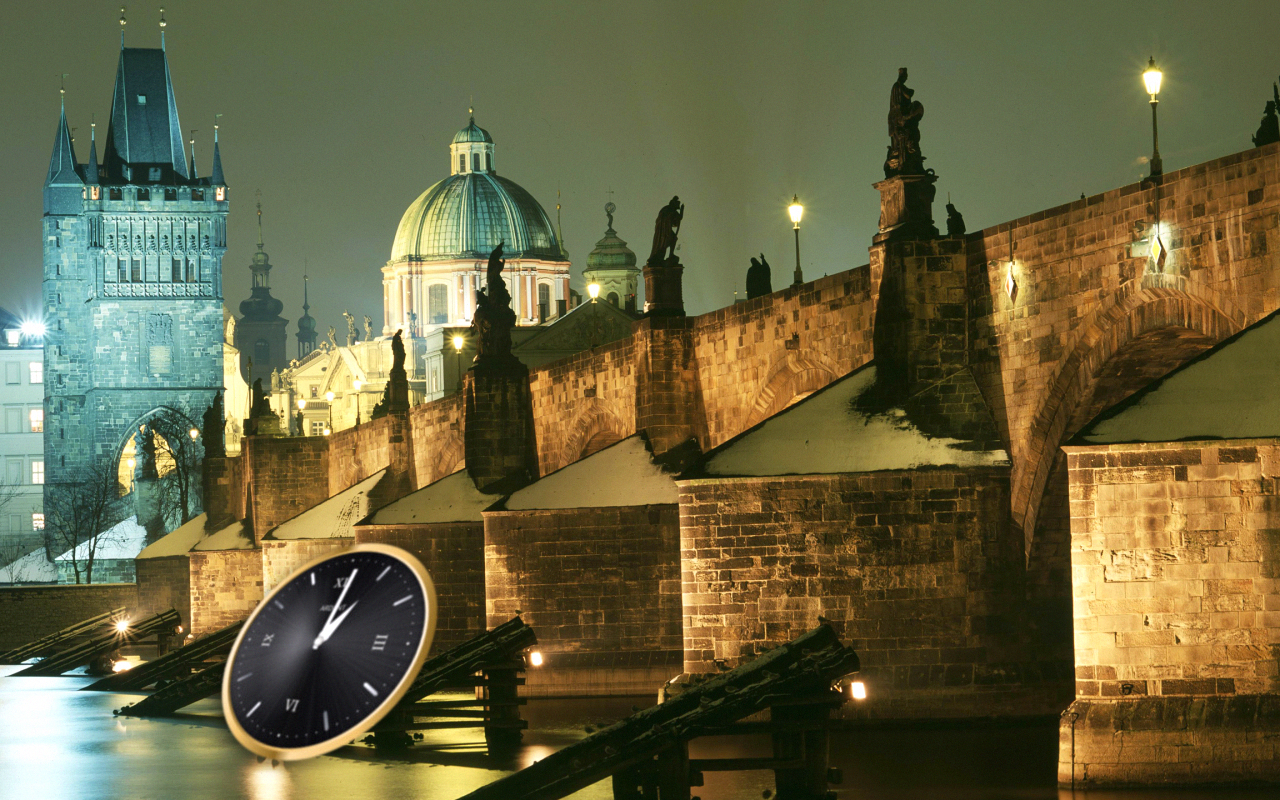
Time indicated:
1h01
